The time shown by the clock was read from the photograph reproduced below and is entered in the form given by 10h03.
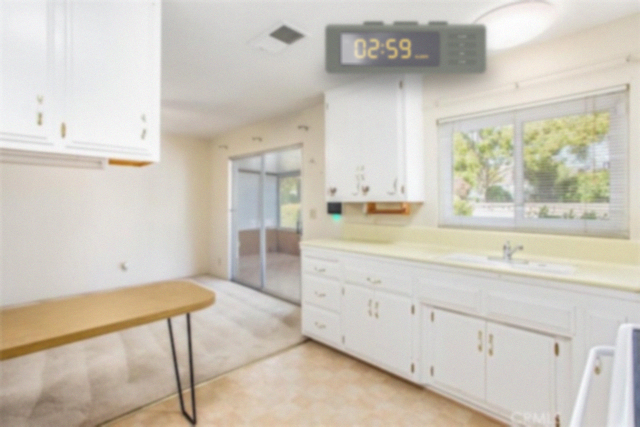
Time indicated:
2h59
